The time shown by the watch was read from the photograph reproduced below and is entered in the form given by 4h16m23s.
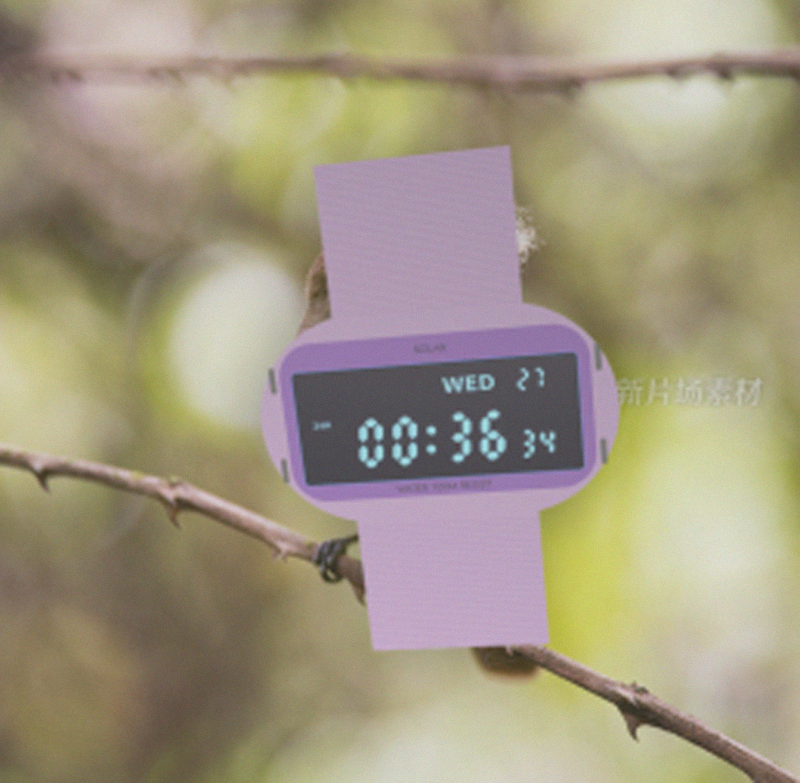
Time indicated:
0h36m34s
